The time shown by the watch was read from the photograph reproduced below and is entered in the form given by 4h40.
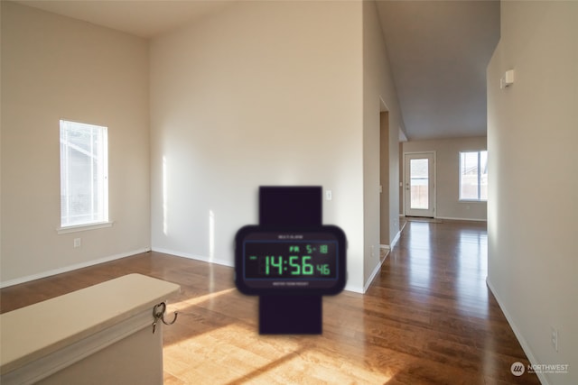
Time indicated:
14h56
